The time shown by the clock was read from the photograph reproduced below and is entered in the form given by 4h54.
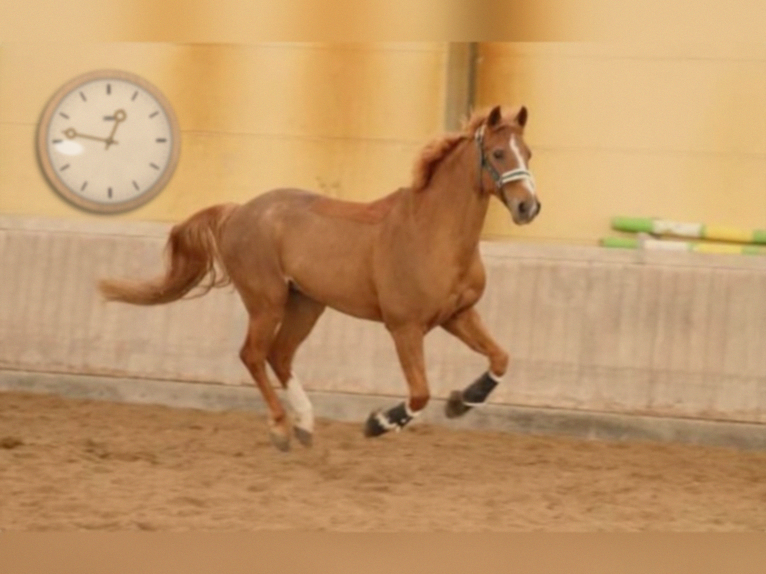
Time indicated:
12h47
